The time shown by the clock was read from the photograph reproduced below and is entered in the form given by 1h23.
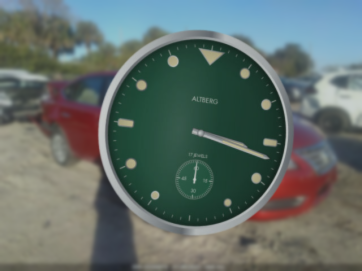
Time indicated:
3h17
